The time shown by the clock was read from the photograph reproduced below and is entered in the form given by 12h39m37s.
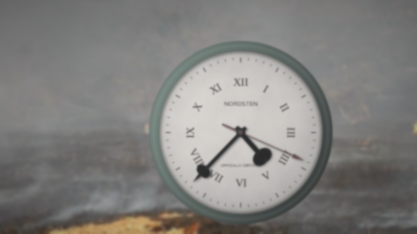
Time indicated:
4h37m19s
